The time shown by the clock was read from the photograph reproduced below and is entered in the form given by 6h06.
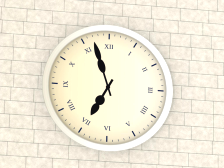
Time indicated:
6h57
